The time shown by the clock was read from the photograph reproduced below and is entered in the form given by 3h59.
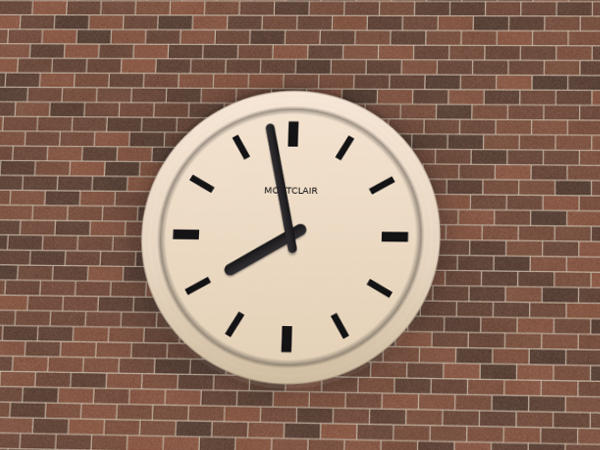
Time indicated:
7h58
